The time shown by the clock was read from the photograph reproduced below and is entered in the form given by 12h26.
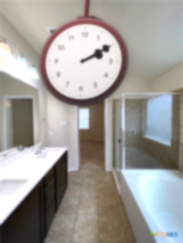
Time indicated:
2h10
